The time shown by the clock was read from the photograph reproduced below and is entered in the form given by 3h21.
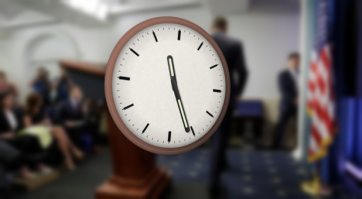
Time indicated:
11h26
